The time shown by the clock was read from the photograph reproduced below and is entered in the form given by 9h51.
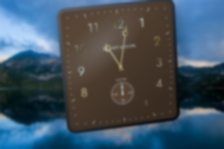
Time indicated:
11h02
